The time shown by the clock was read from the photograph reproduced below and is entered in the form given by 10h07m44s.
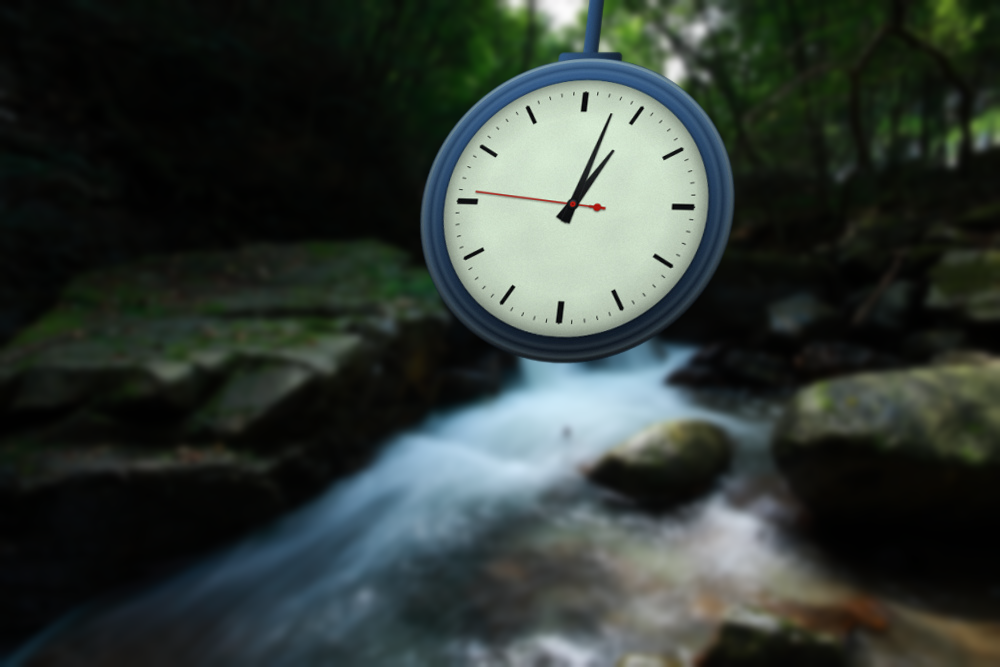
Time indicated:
1h02m46s
